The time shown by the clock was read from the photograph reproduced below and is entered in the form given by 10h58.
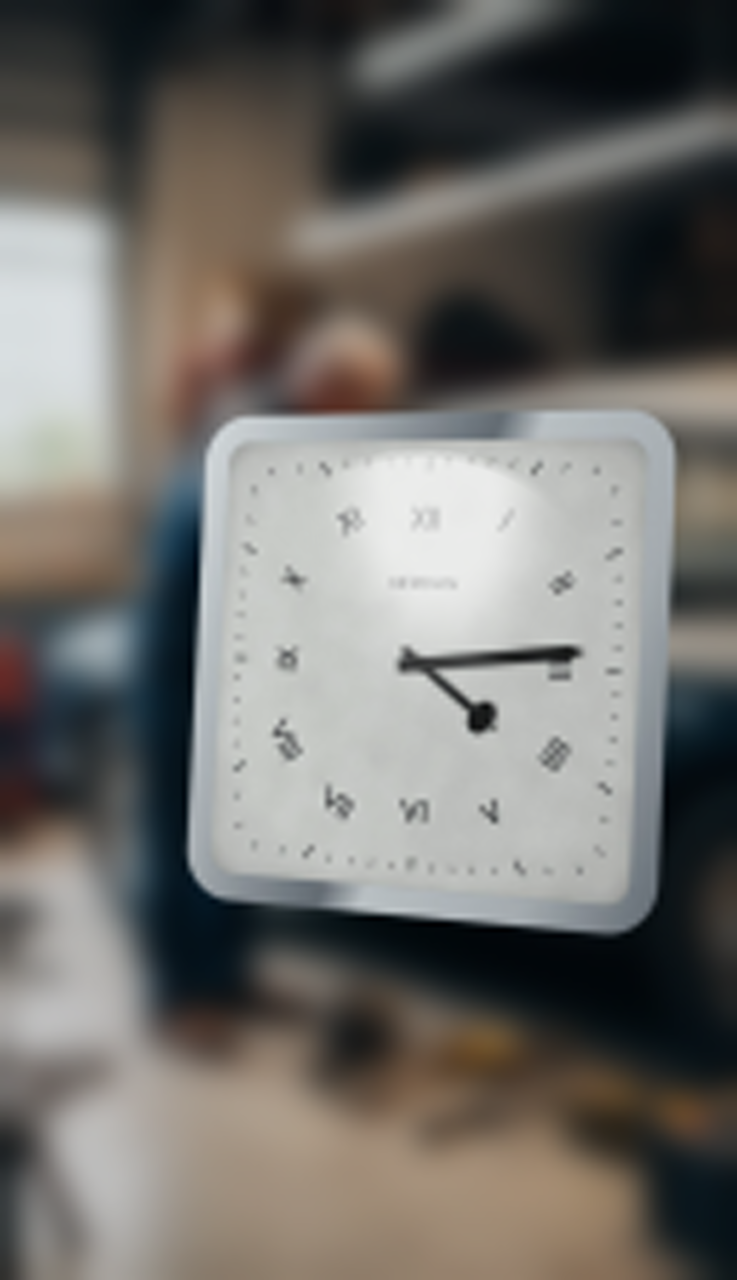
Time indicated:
4h14
